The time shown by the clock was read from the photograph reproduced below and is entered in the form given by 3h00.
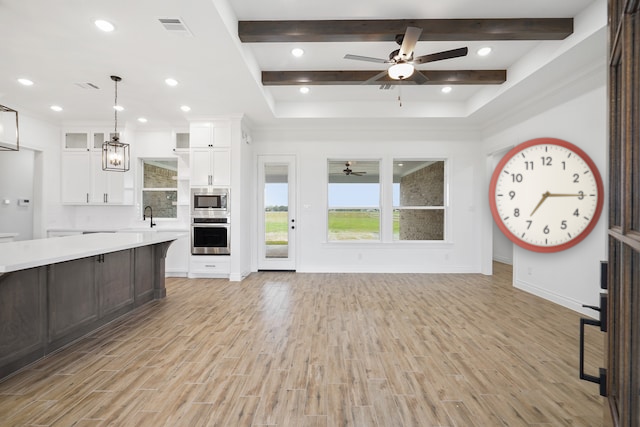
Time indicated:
7h15
